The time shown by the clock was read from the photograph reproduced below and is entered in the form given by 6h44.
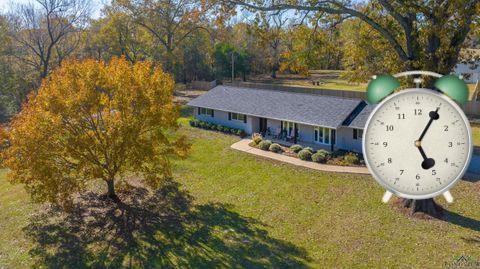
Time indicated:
5h05
